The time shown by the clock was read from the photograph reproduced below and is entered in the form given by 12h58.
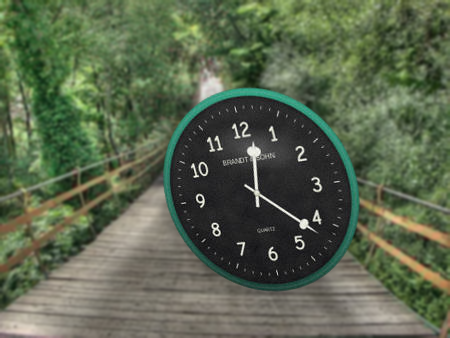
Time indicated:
12h22
